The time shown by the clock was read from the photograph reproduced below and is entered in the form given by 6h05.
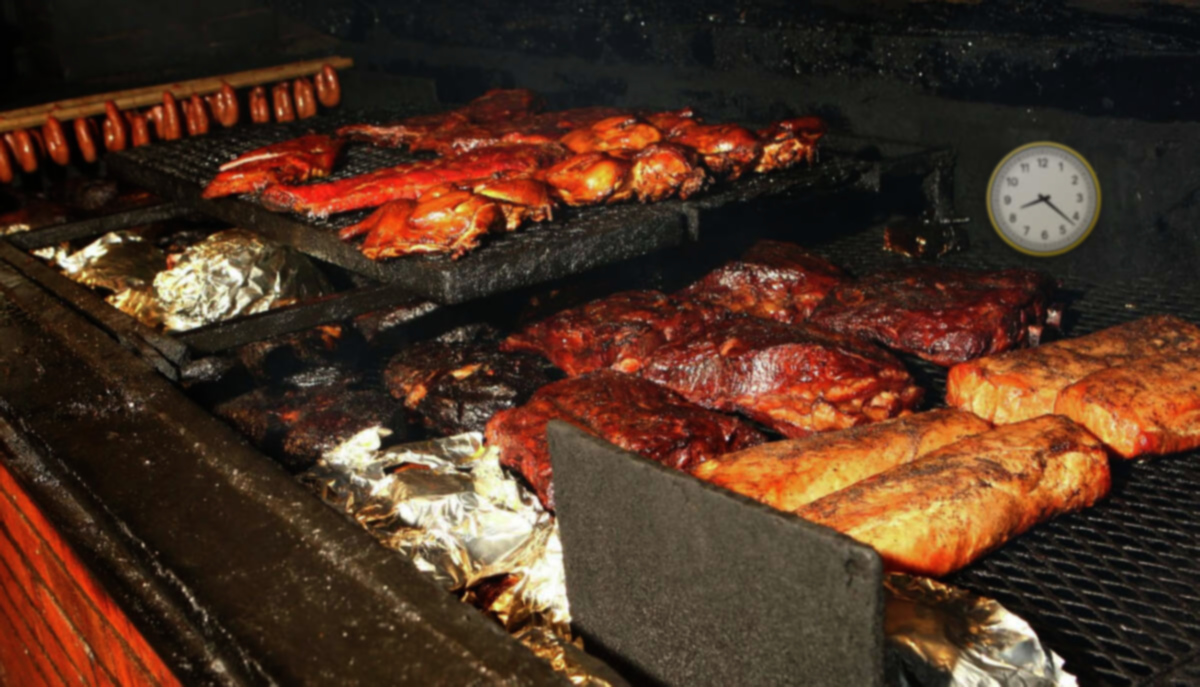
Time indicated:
8h22
